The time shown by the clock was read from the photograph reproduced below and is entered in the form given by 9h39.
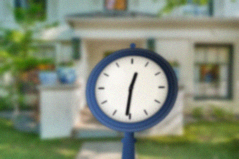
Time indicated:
12h31
